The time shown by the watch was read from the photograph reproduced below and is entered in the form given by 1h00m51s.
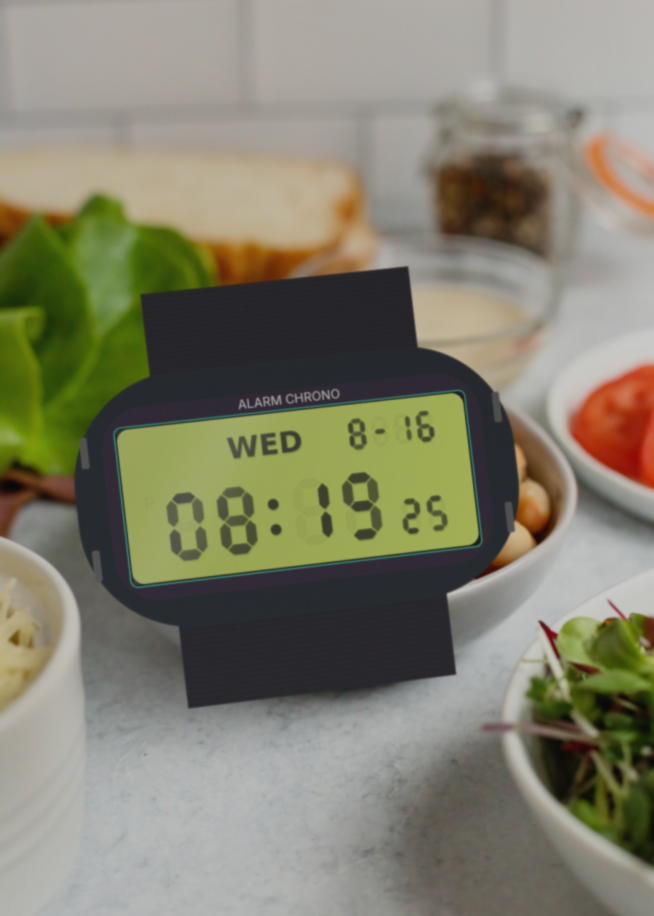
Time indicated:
8h19m25s
